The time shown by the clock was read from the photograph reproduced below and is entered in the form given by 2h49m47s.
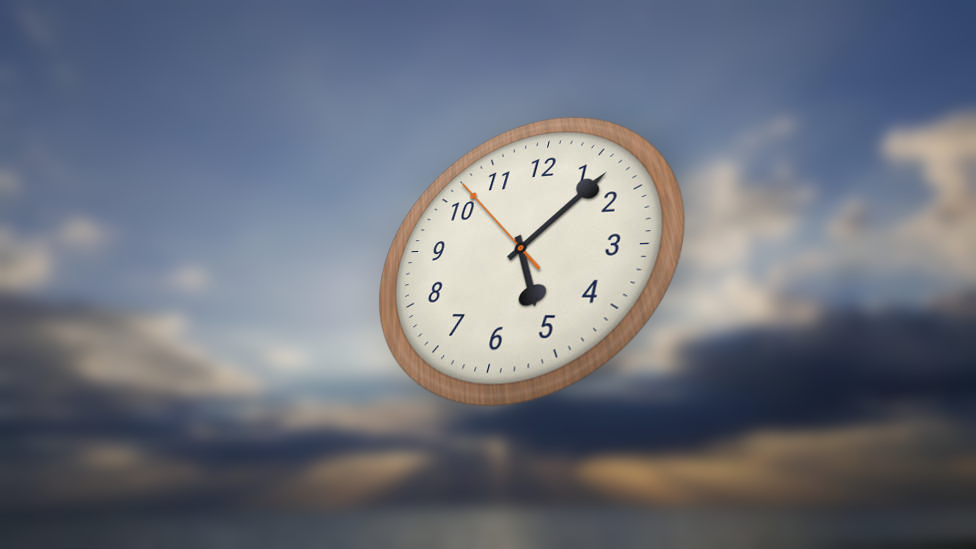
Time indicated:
5h06m52s
